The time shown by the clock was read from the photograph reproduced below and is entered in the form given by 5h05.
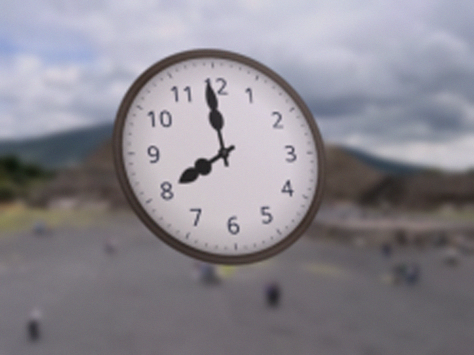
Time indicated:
7h59
